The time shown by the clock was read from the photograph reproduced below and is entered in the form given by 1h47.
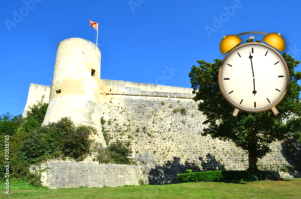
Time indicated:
5h59
